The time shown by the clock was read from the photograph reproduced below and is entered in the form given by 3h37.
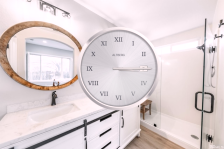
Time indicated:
3h15
